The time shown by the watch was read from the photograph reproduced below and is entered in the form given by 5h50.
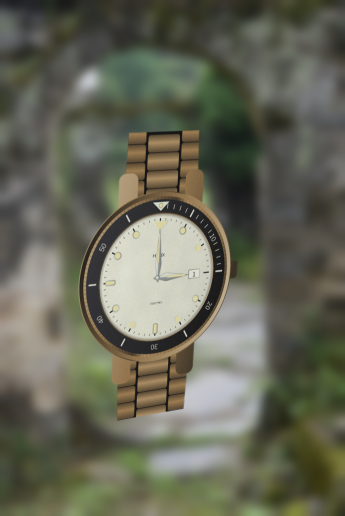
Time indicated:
3h00
